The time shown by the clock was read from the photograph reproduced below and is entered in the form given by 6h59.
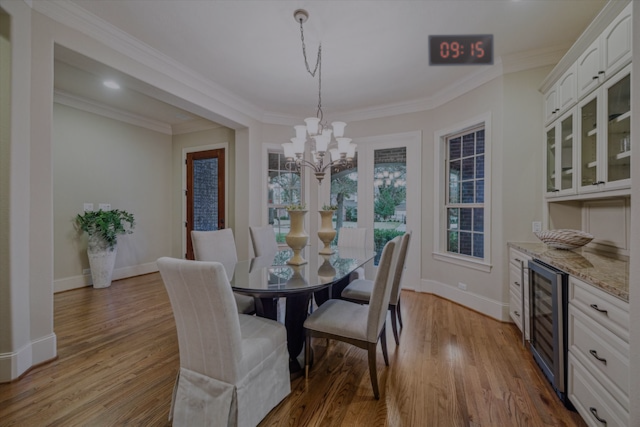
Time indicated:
9h15
